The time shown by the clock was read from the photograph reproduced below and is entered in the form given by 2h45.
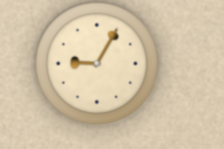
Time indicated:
9h05
